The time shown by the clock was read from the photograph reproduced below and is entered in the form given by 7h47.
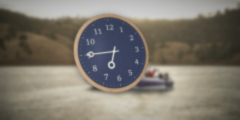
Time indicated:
6h45
